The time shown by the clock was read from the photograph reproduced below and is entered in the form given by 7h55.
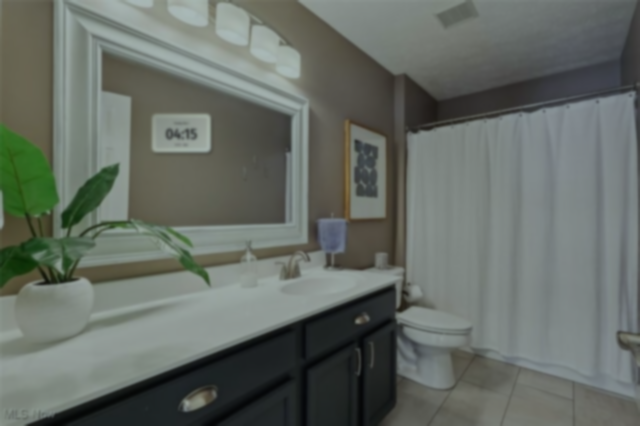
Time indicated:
4h15
